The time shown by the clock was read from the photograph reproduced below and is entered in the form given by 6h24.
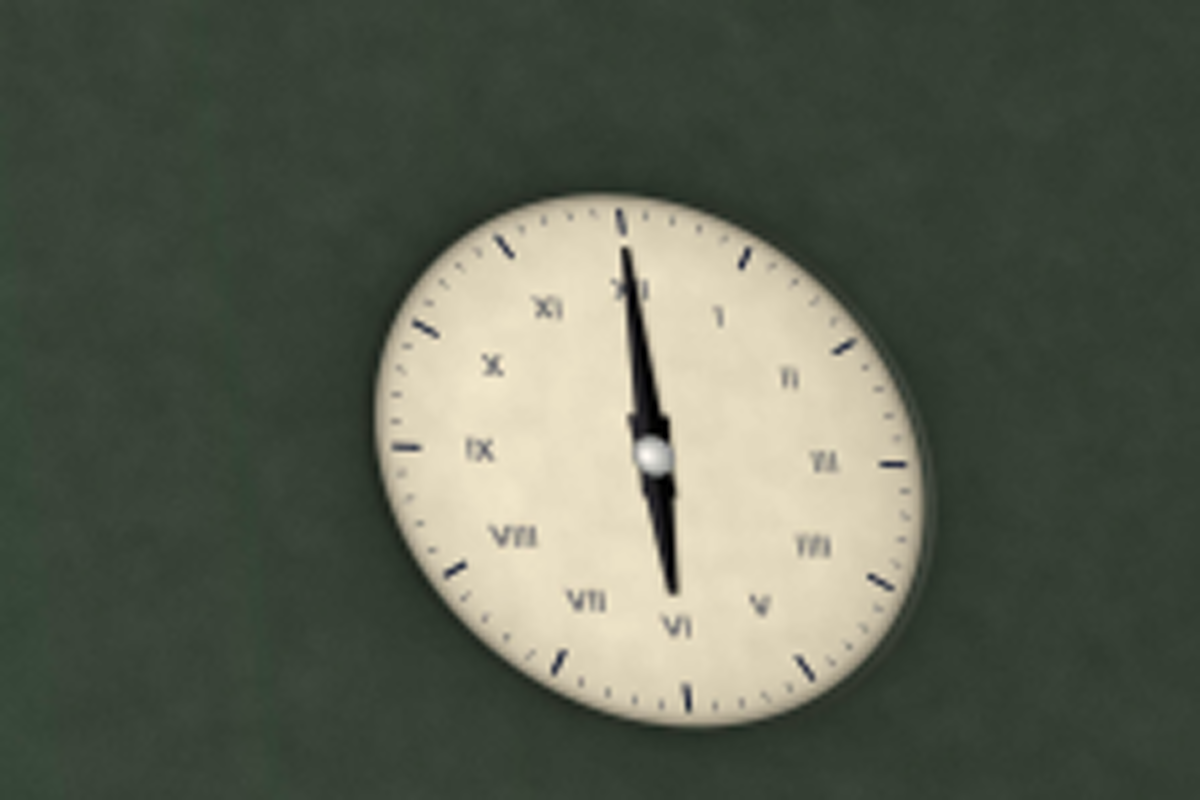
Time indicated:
6h00
